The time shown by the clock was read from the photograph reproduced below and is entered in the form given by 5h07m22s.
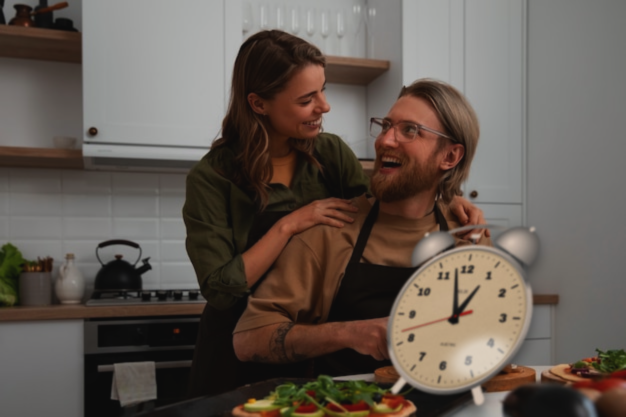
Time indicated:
12h57m42s
